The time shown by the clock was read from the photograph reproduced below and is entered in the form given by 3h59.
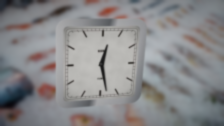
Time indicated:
12h28
